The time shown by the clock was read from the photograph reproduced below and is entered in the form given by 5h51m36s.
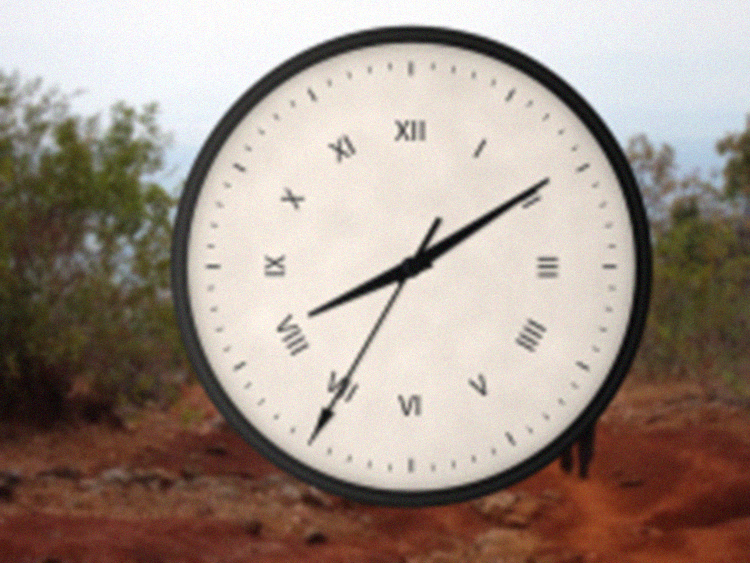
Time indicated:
8h09m35s
